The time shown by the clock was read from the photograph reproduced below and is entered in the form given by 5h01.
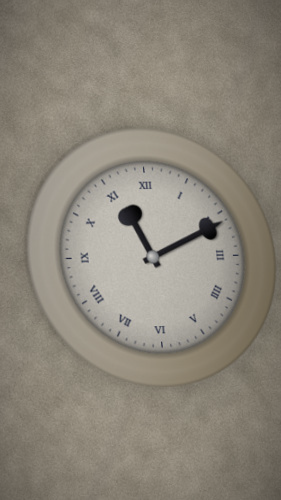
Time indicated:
11h11
